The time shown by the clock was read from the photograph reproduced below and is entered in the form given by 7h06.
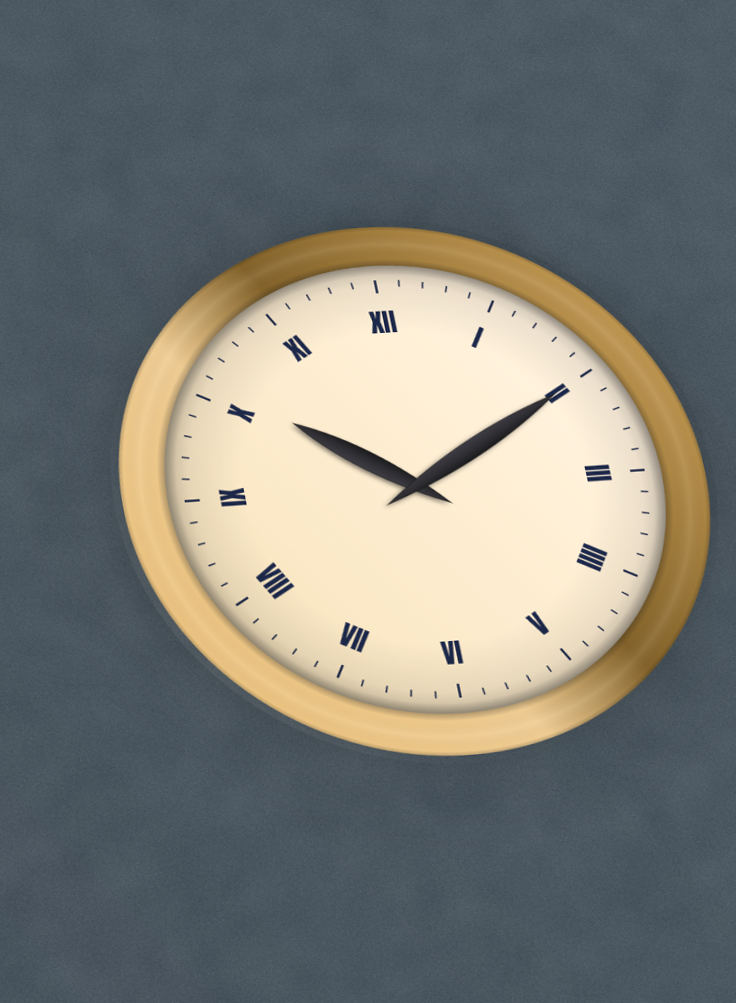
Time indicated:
10h10
